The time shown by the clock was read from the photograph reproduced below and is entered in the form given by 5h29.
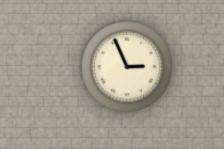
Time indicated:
2h56
